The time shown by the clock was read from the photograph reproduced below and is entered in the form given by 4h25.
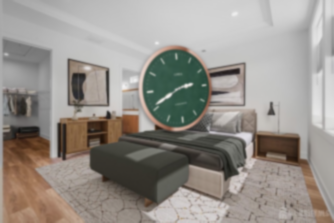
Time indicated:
2h41
